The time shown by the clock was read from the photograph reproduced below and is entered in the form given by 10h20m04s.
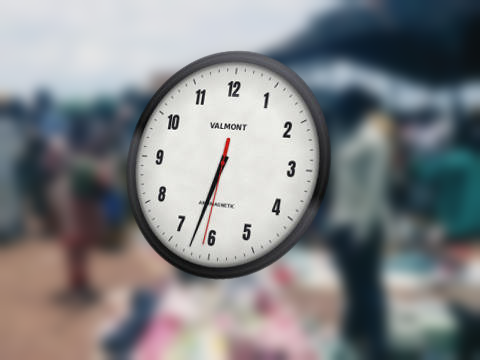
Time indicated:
6h32m31s
